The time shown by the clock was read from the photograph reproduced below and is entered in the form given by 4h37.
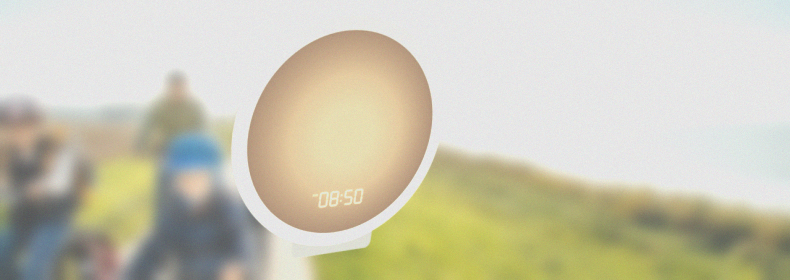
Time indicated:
8h50
